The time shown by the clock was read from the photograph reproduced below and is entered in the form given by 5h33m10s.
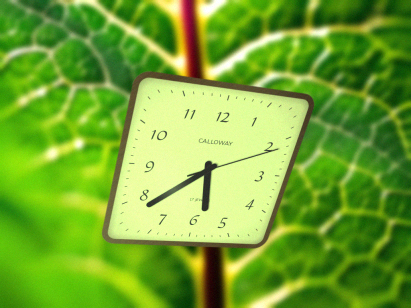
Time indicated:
5h38m11s
